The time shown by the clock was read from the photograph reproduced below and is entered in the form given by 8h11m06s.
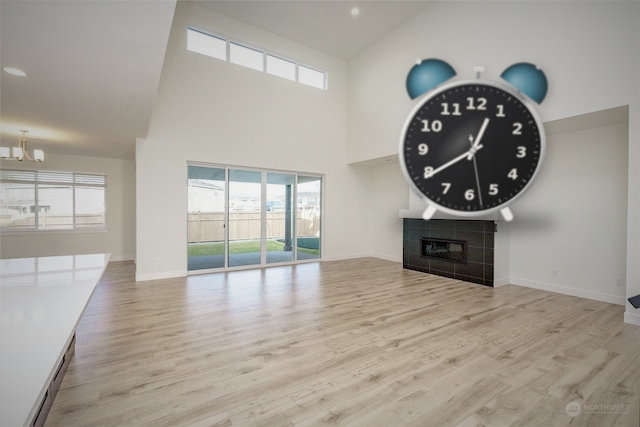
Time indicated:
12h39m28s
